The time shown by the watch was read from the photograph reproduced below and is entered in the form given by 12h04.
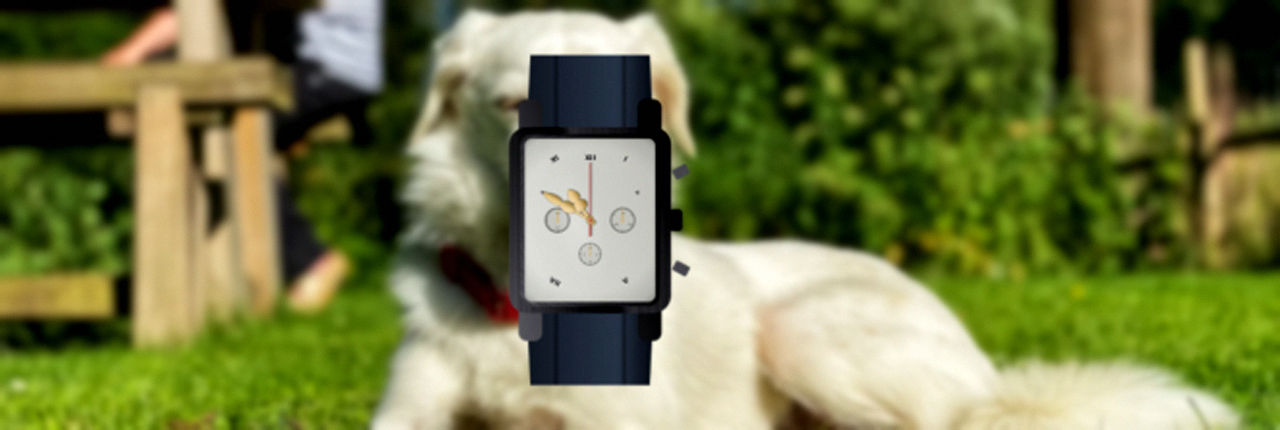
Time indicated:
10h50
